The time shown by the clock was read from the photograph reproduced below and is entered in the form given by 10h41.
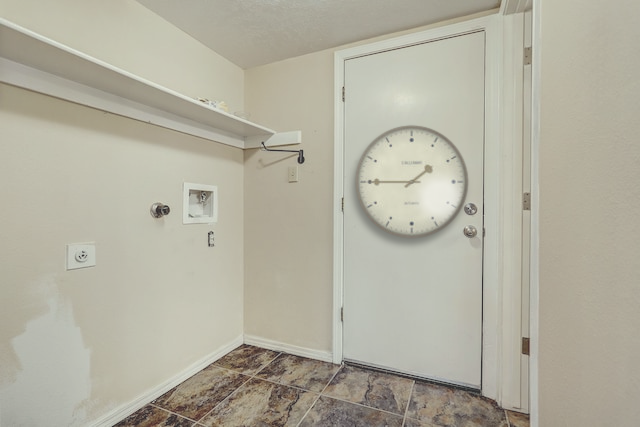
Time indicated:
1h45
